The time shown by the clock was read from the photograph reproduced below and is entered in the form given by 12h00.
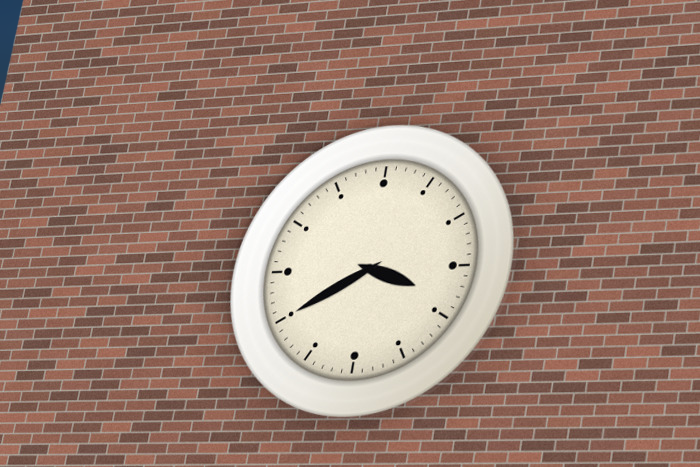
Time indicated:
3h40
